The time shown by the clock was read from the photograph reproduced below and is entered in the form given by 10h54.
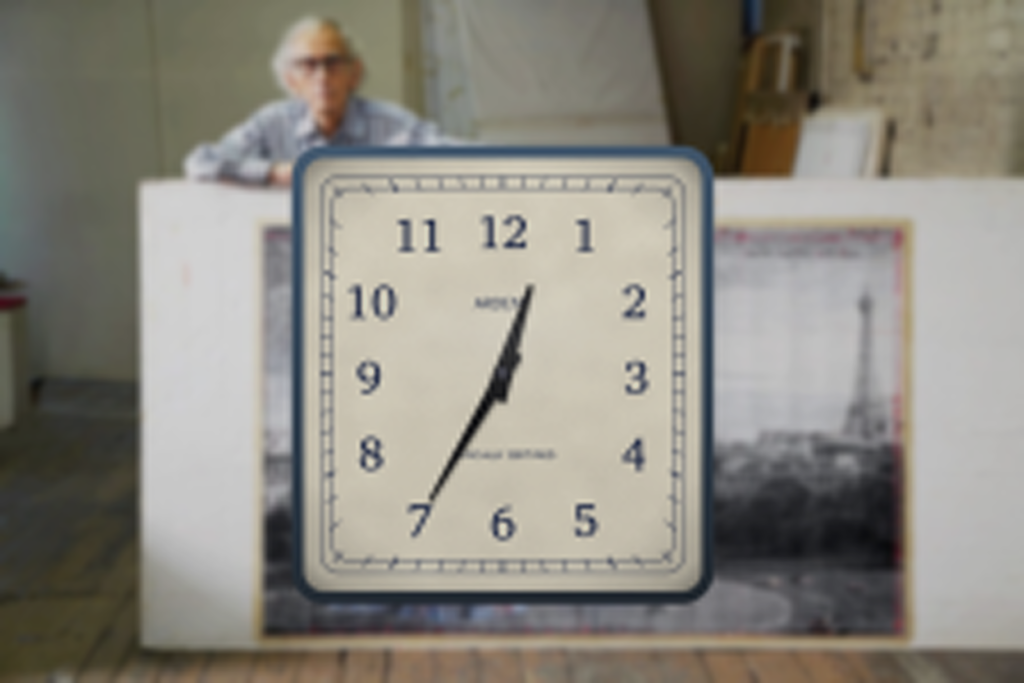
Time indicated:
12h35
